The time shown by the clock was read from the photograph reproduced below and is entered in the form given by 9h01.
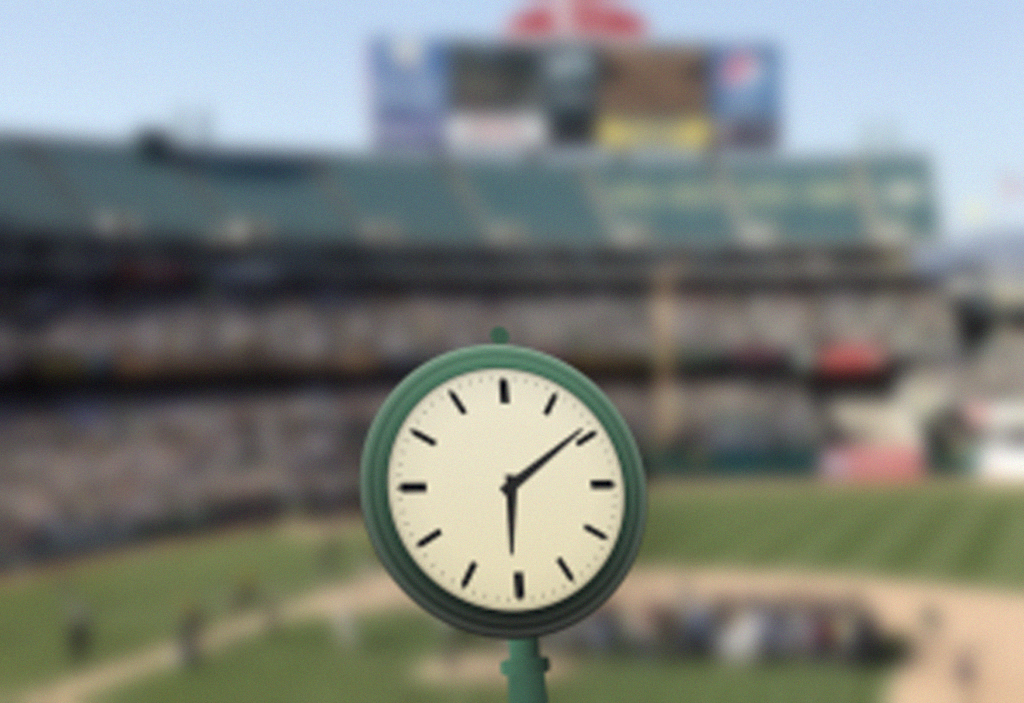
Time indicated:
6h09
